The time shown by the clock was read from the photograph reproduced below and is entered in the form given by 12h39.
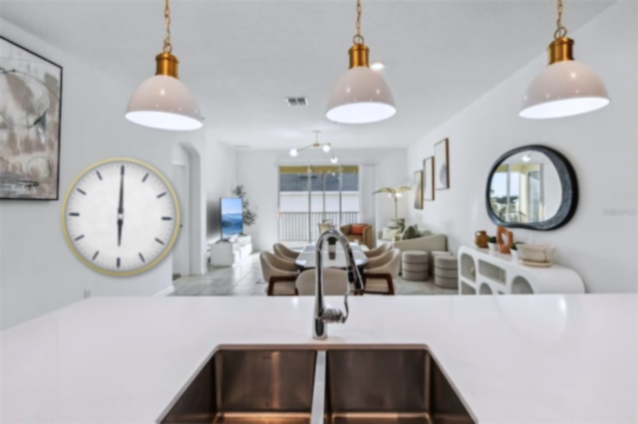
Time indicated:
6h00
